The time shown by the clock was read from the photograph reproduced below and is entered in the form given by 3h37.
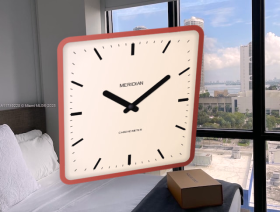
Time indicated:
10h09
